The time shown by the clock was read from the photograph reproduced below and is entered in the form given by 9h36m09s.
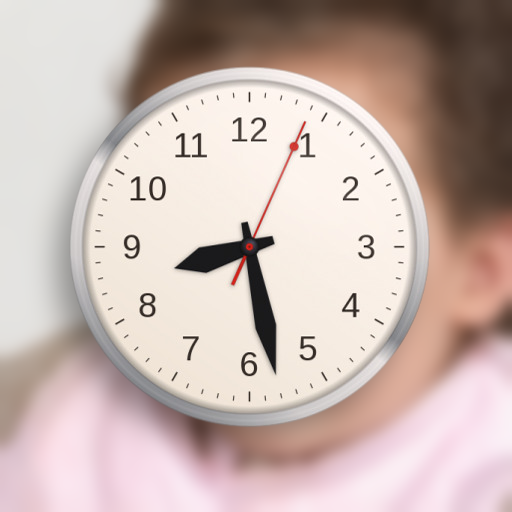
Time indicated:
8h28m04s
